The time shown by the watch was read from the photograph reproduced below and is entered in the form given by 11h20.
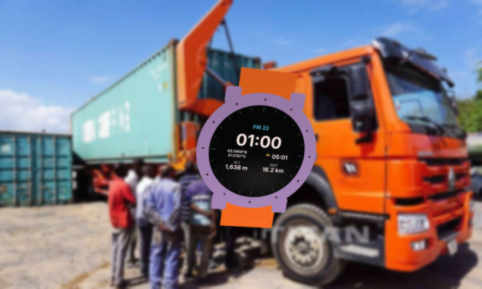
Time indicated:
1h00
